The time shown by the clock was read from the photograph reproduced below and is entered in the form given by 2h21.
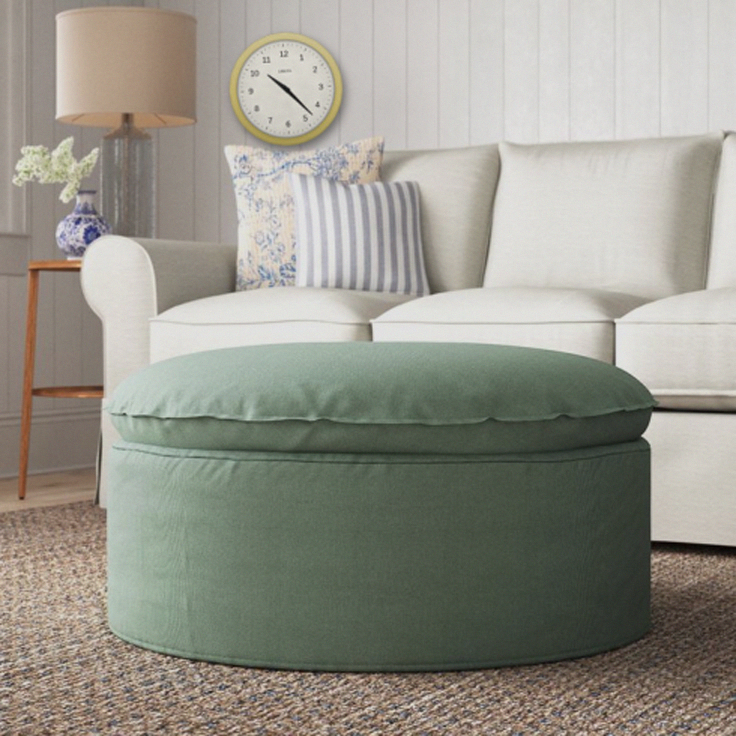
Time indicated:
10h23
